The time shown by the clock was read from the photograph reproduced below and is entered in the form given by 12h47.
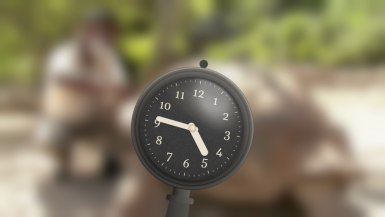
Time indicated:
4h46
